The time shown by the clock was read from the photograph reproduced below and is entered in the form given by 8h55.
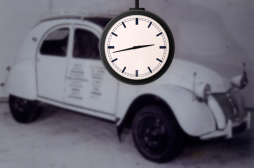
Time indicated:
2h43
